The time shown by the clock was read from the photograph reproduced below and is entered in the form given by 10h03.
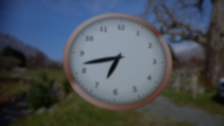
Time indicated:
6h42
